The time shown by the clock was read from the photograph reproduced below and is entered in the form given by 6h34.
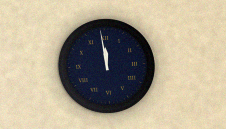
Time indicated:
11h59
